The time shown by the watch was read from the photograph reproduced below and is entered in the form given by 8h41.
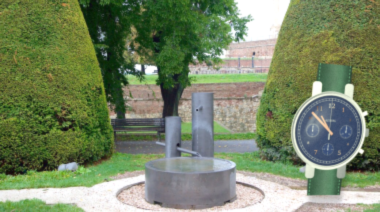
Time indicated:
10h52
